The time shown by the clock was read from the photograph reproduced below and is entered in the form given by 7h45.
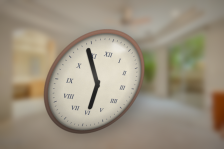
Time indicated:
5h54
